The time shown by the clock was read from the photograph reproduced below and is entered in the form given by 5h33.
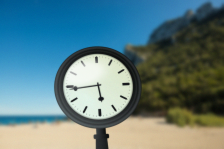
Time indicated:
5h44
